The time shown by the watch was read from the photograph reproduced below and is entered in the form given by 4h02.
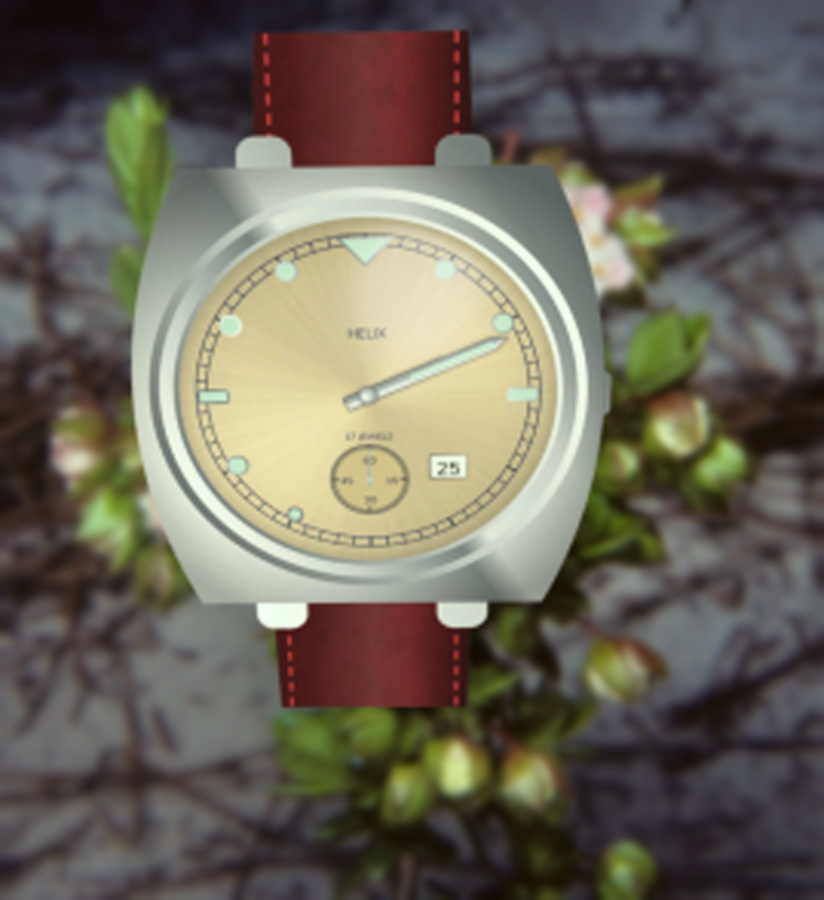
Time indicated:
2h11
